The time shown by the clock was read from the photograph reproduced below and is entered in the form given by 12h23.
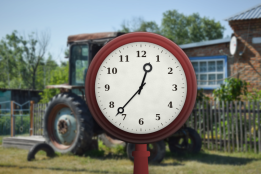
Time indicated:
12h37
